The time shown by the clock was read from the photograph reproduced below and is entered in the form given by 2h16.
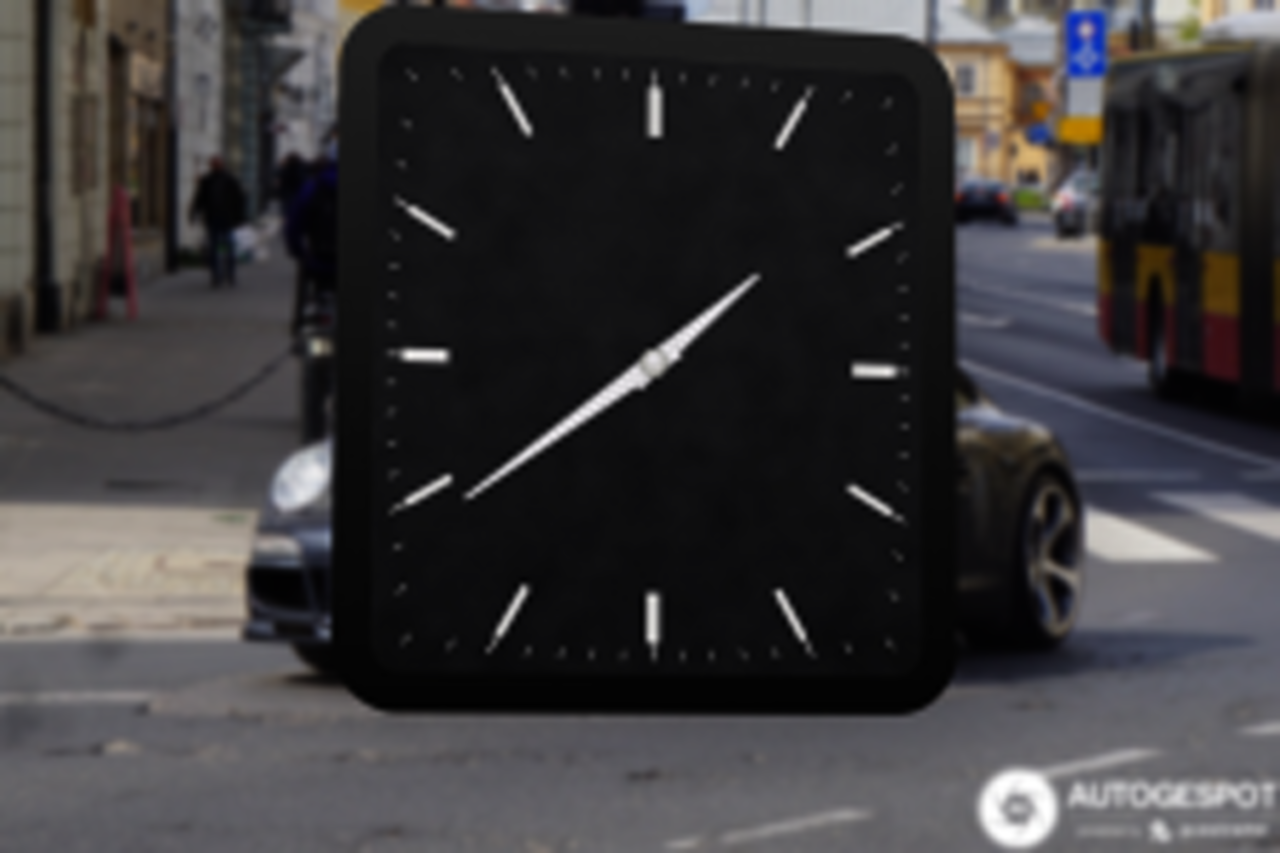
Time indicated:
1h39
